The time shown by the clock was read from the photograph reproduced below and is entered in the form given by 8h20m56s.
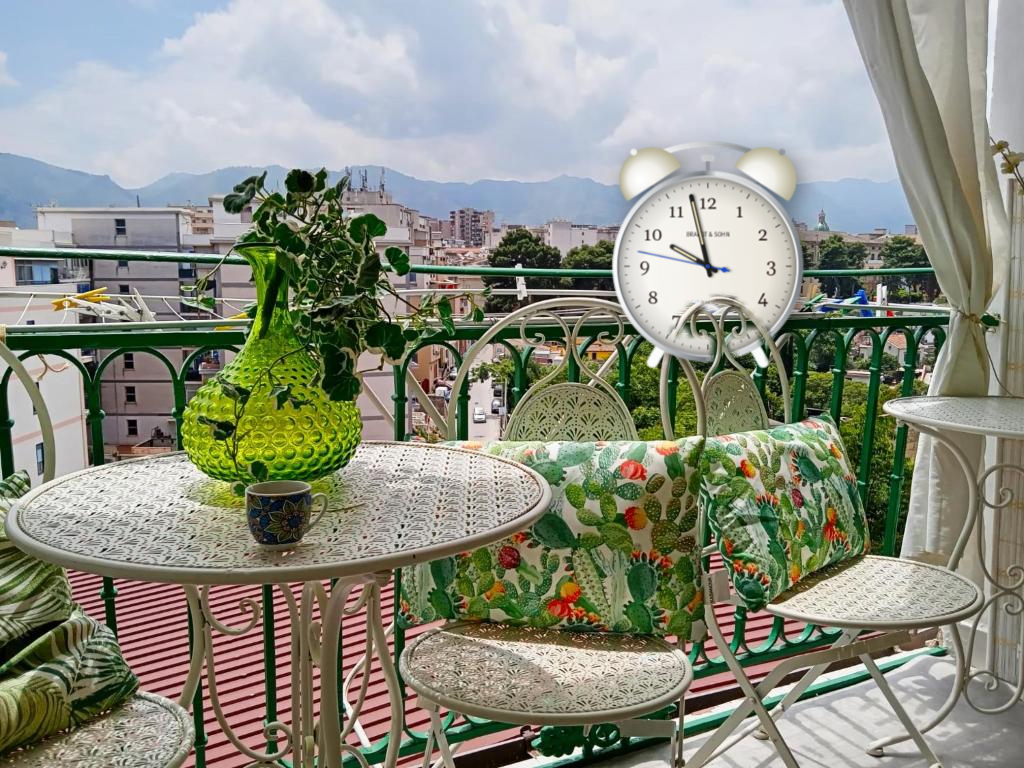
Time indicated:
9h57m47s
